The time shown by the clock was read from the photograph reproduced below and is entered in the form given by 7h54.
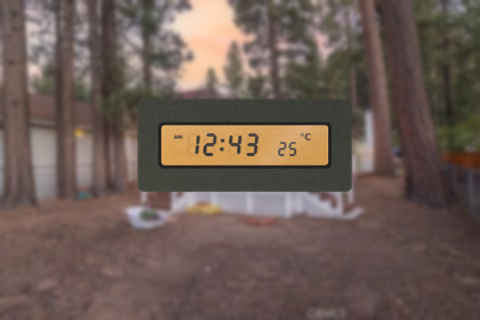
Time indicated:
12h43
